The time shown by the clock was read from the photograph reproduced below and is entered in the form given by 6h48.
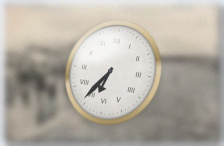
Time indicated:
6h36
